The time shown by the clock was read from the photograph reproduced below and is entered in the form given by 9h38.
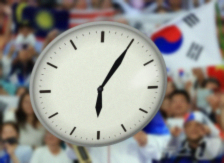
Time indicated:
6h05
